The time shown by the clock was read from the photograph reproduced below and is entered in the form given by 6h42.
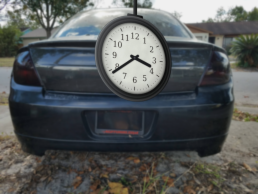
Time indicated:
3h39
